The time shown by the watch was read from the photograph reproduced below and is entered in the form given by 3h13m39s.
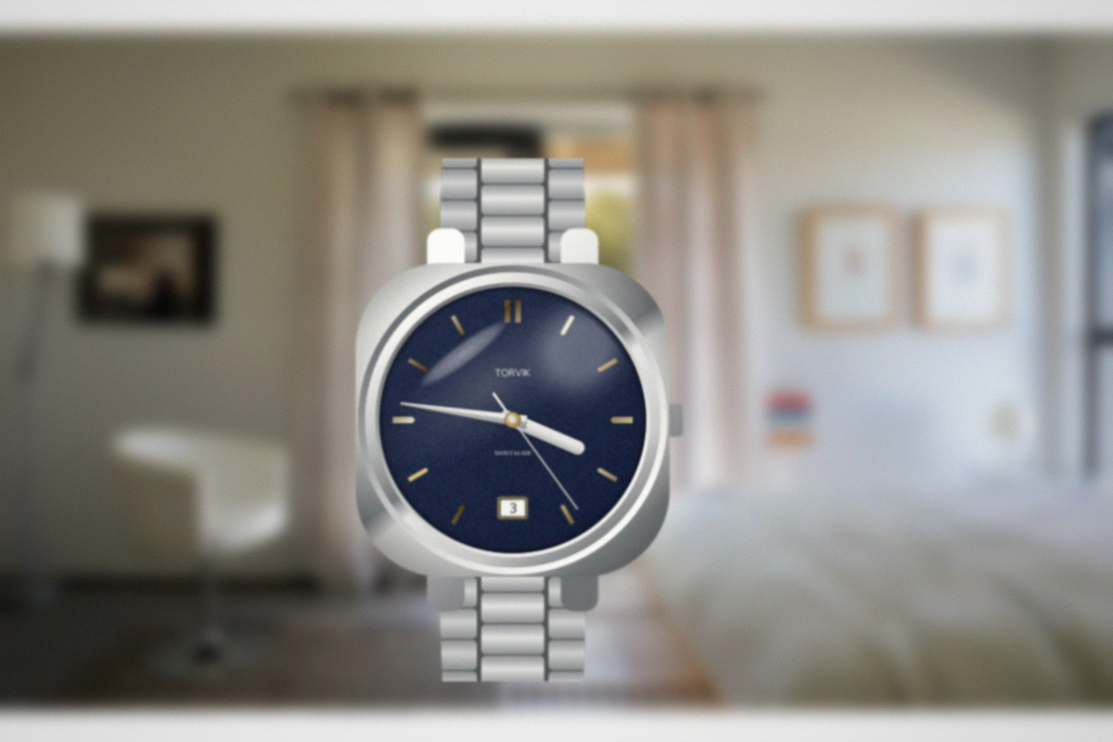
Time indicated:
3h46m24s
